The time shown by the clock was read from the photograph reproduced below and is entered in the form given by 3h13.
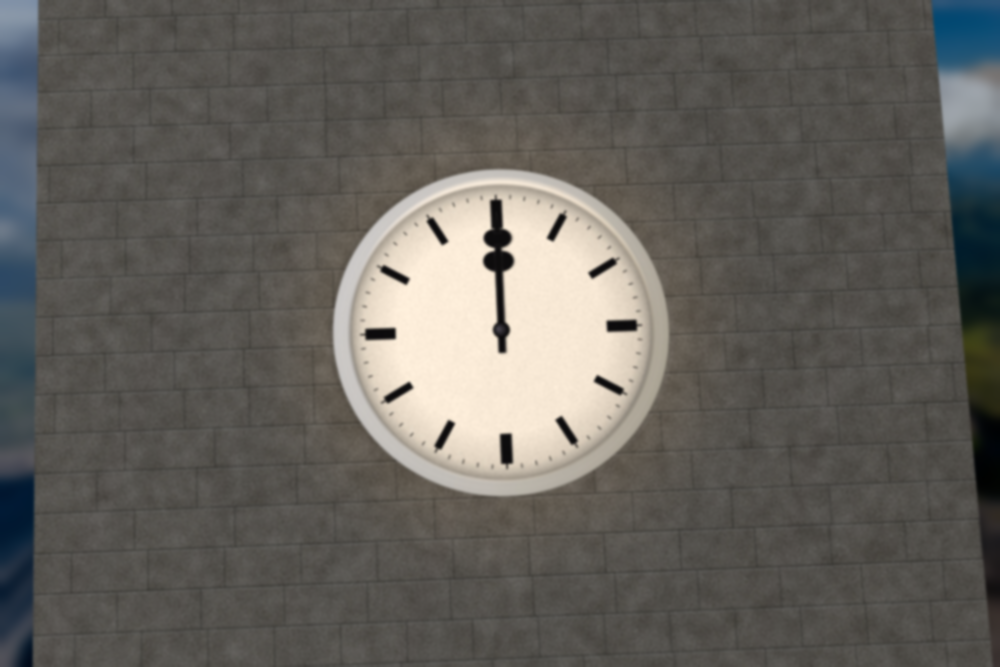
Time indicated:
12h00
